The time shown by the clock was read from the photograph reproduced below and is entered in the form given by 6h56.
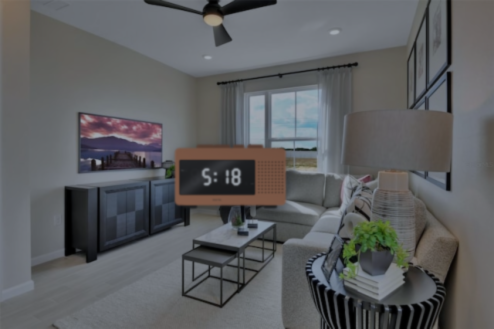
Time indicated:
5h18
